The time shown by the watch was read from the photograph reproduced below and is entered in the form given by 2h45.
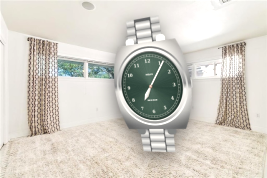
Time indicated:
7h06
